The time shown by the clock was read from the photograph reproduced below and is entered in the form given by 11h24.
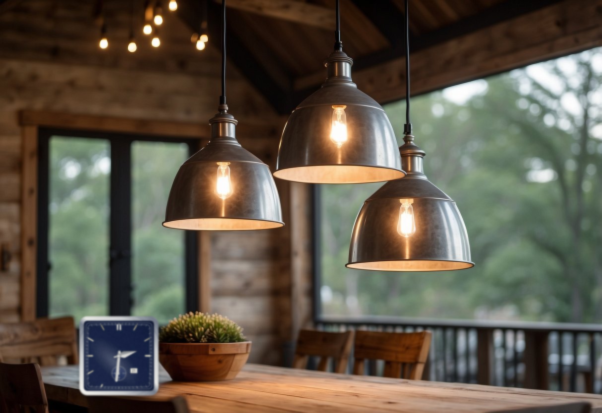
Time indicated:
2h31
